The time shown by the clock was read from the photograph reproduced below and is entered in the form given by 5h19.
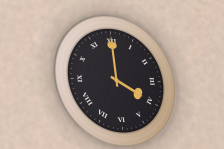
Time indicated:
4h00
